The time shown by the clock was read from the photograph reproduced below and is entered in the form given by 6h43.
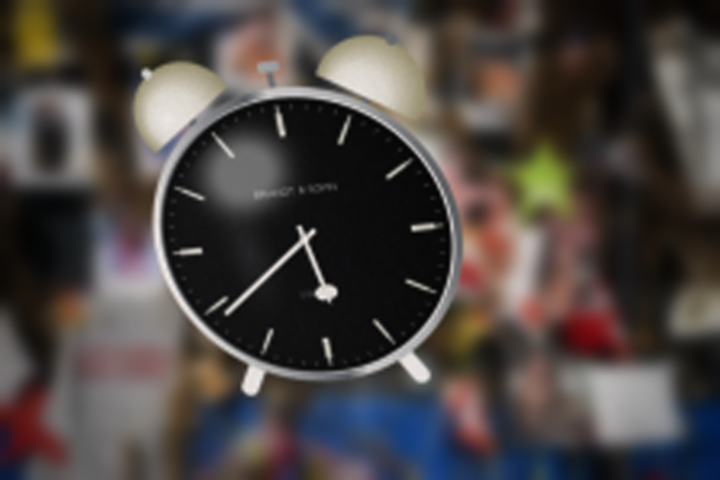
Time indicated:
5h39
